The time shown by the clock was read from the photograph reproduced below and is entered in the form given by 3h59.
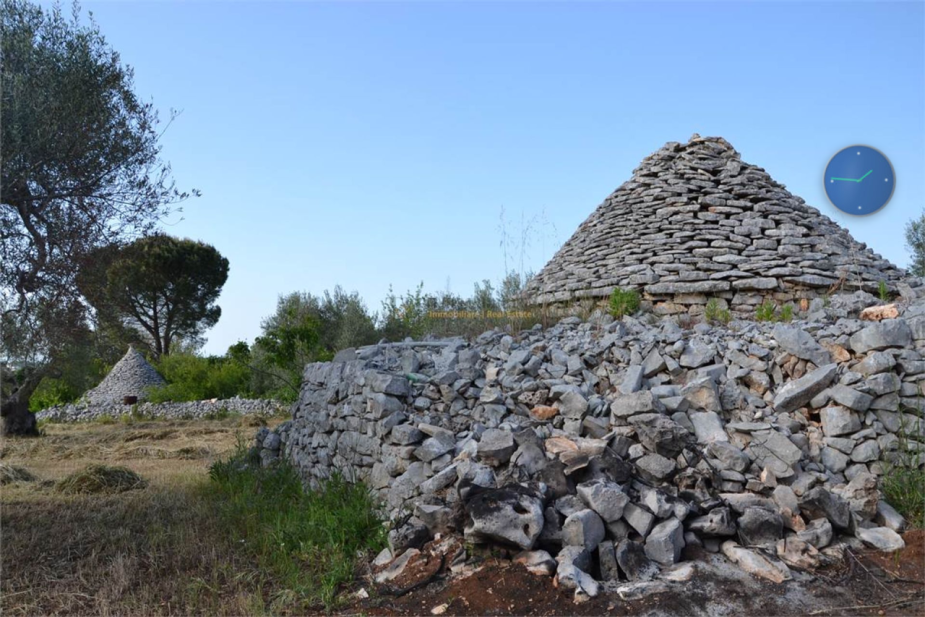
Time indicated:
1h46
